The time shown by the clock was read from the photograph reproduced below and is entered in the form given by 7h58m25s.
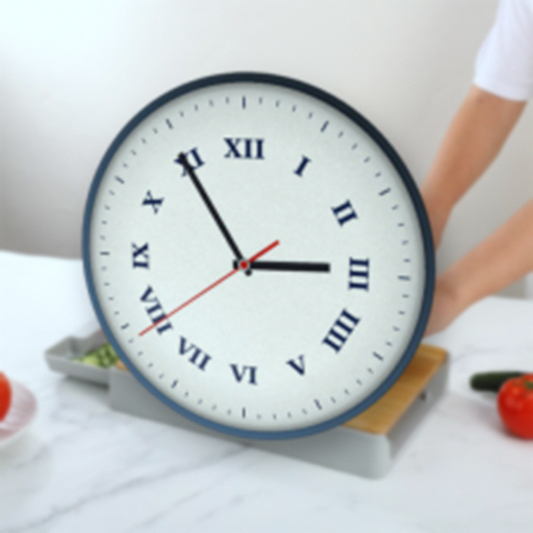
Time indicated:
2h54m39s
